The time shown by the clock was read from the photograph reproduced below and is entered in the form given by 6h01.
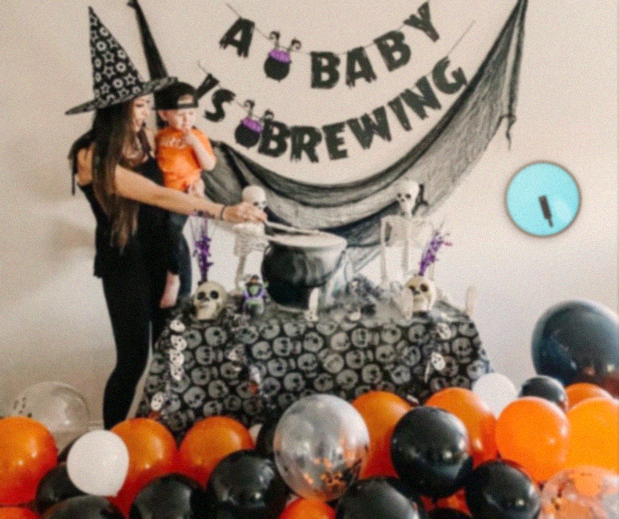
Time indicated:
5h27
